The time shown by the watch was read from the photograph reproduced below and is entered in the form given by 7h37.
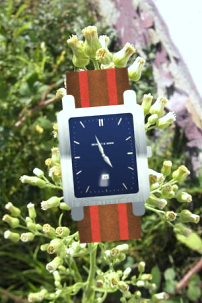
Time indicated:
4h57
